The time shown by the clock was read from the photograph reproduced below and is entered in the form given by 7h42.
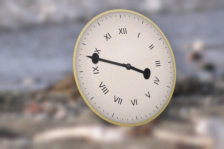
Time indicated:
3h48
